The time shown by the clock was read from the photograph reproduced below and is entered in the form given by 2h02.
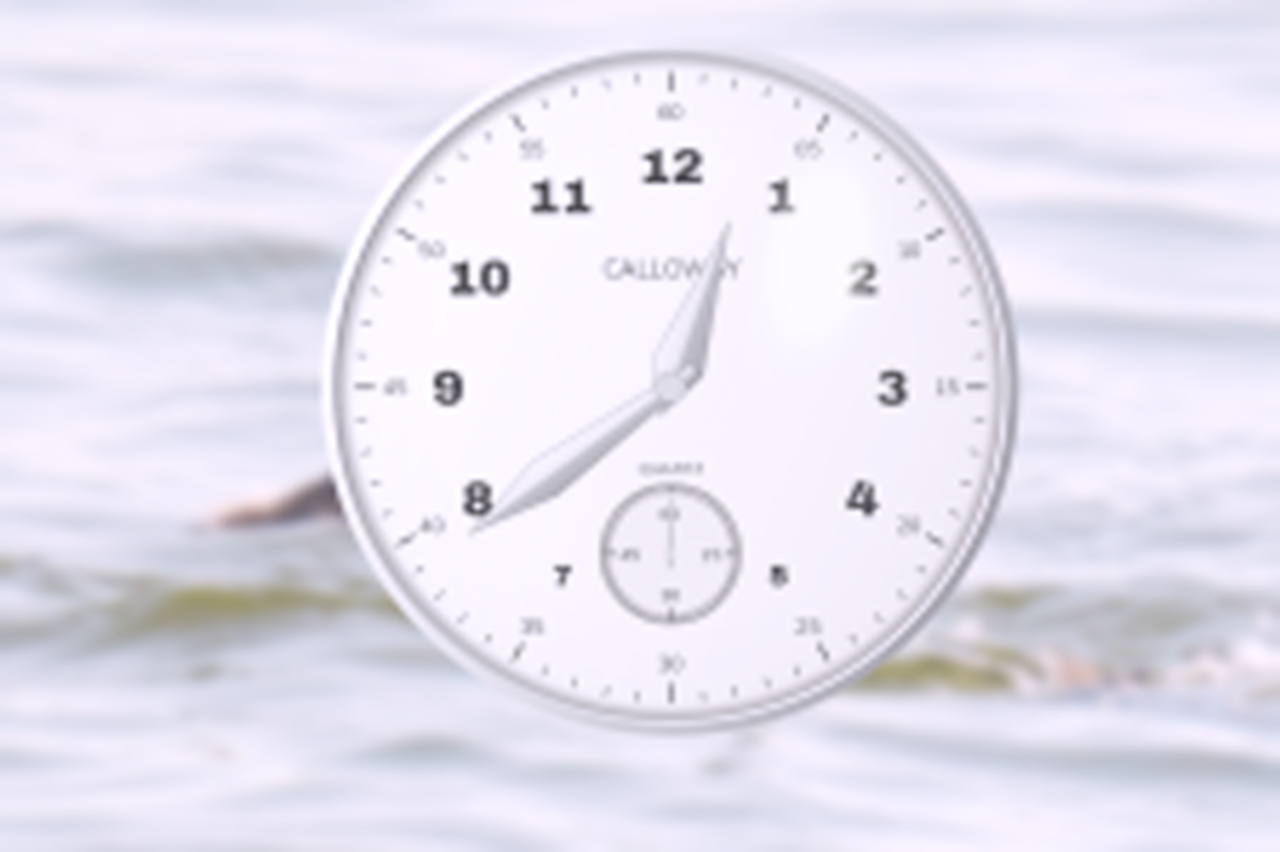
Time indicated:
12h39
